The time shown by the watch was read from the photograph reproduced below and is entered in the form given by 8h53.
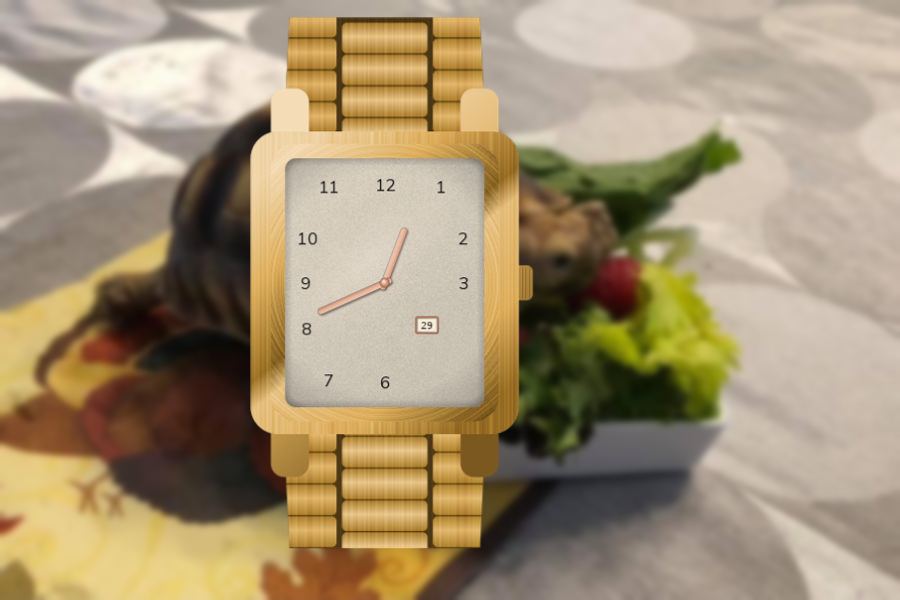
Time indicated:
12h41
